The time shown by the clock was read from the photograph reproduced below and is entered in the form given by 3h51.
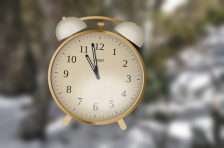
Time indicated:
10h58
